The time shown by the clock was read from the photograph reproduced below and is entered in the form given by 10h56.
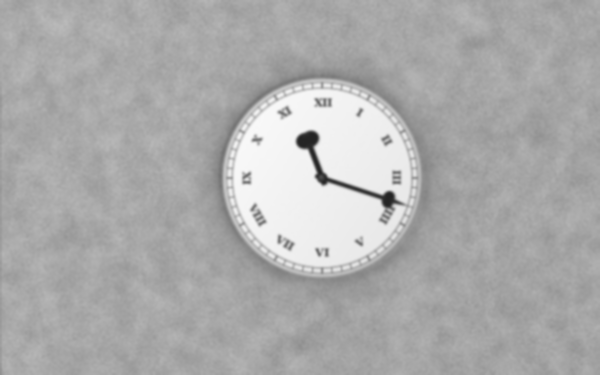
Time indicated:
11h18
